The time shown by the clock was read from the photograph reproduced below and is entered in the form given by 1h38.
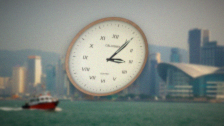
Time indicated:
3h06
